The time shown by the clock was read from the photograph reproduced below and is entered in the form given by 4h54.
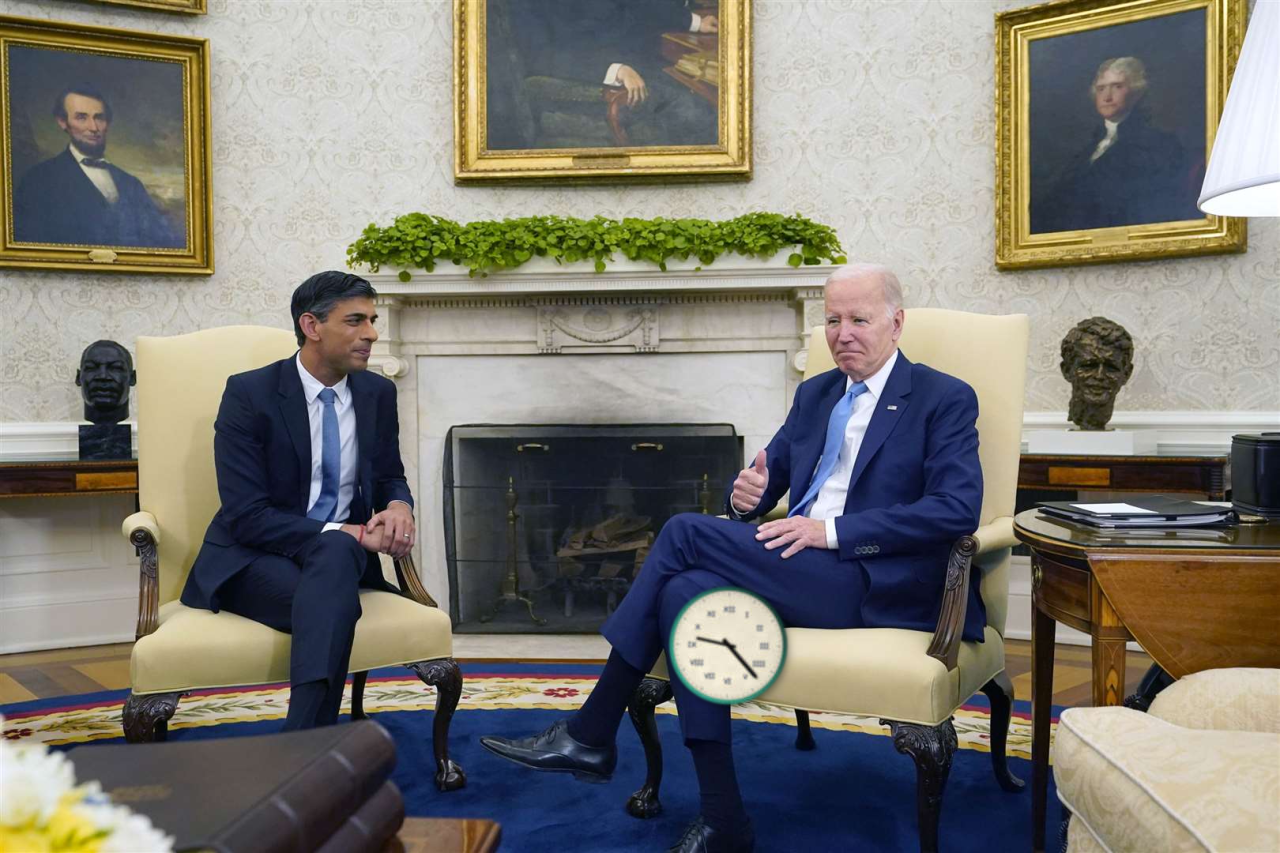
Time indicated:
9h23
